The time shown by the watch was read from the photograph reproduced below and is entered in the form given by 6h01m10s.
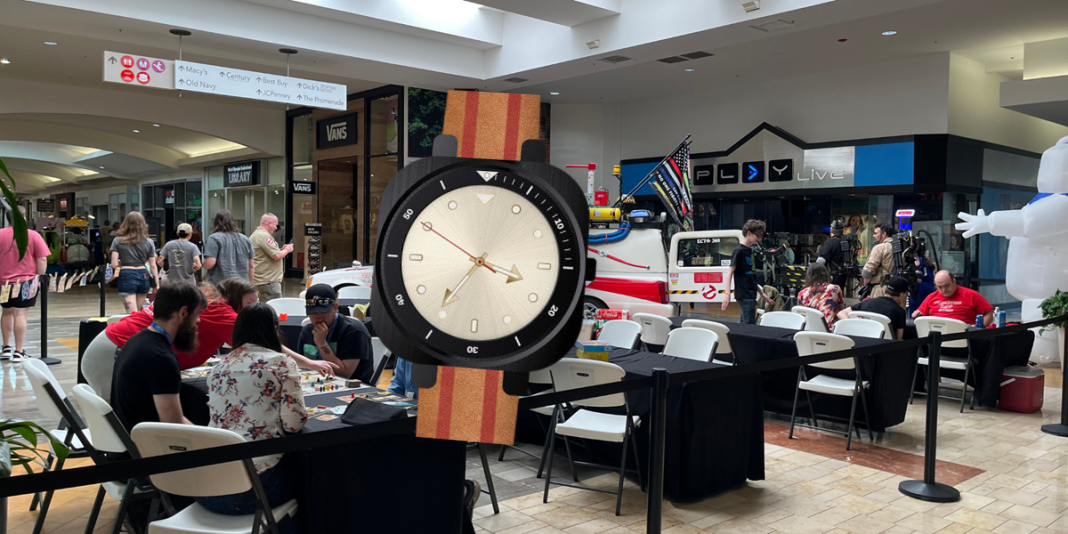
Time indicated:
3h35m50s
